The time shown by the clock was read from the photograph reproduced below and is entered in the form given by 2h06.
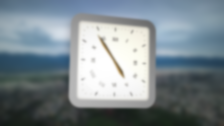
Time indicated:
4h54
